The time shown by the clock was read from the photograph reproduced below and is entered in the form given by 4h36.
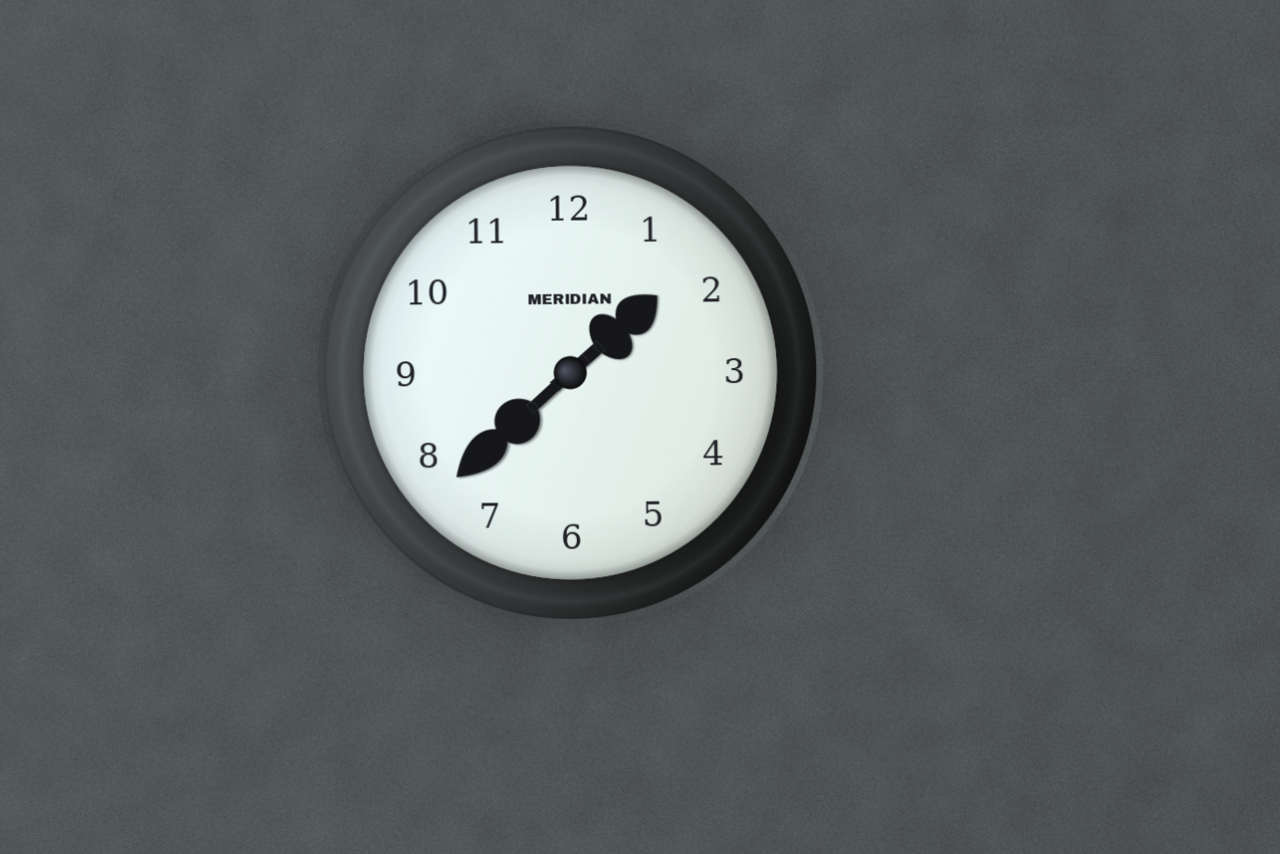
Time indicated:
1h38
